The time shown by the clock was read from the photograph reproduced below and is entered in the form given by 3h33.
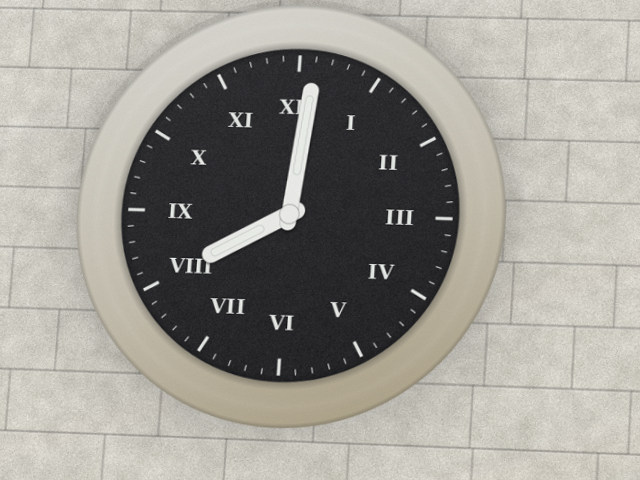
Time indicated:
8h01
